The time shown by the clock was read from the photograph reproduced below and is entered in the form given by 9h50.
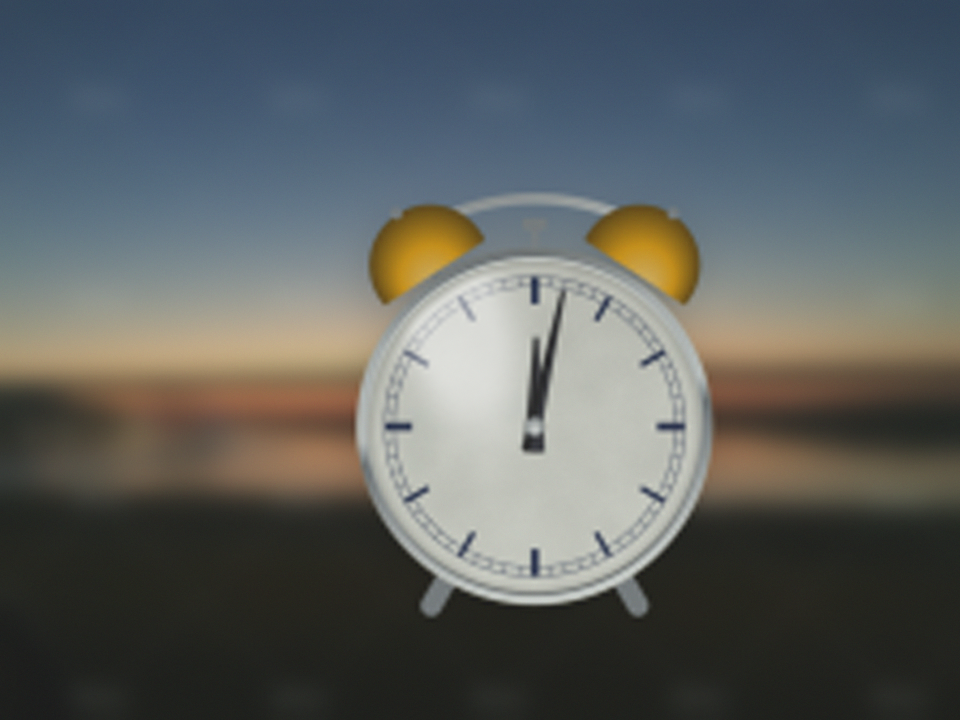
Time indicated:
12h02
